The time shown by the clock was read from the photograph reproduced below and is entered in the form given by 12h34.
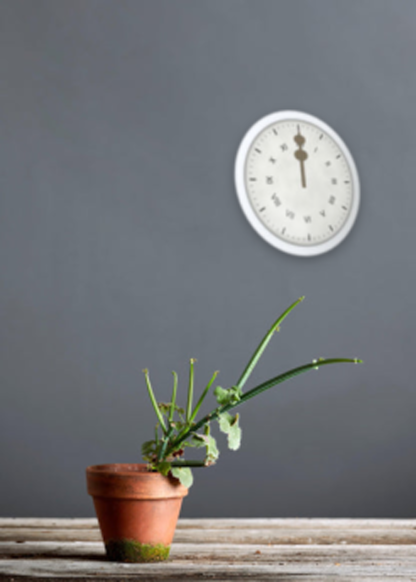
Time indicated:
12h00
